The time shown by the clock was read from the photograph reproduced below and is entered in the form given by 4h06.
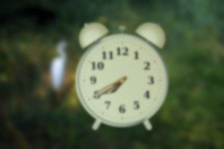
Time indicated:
7h40
